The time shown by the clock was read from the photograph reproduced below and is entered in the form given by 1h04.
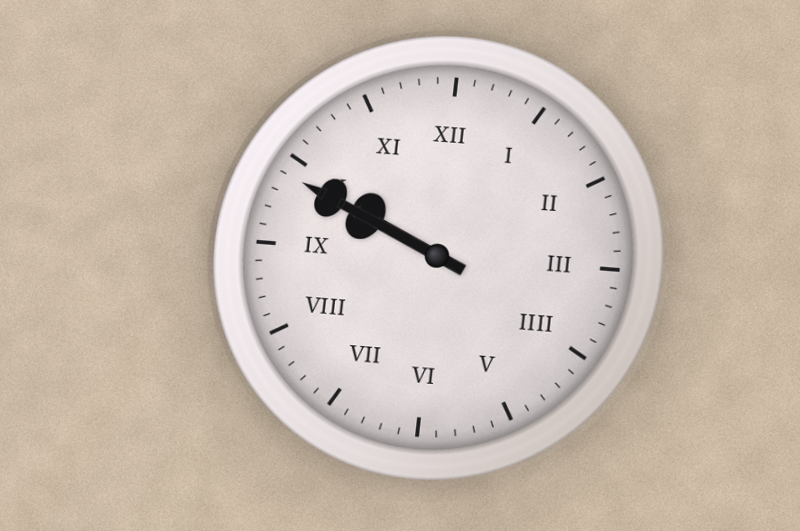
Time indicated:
9h49
